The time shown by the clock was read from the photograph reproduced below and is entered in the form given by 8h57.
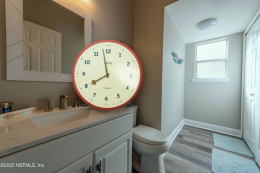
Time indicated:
7h58
